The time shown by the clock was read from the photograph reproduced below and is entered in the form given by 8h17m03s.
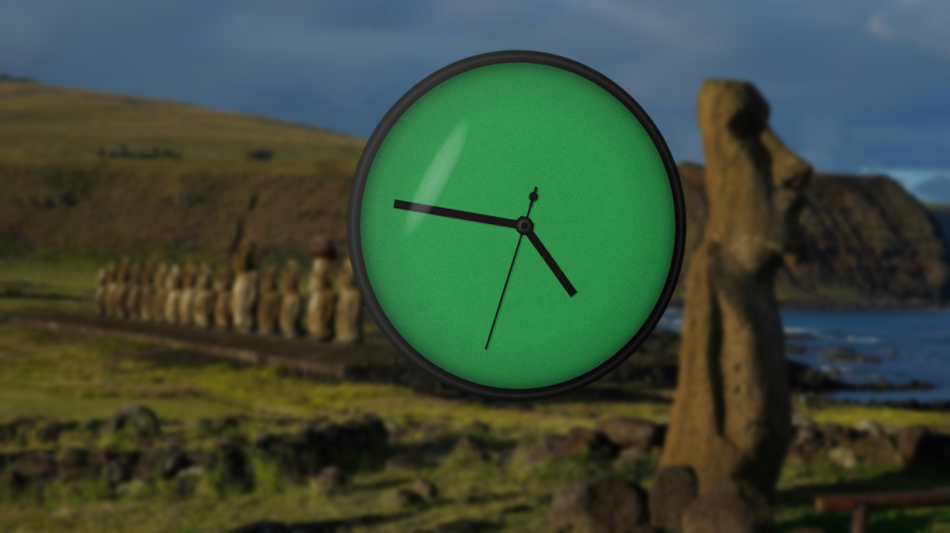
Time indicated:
4h46m33s
